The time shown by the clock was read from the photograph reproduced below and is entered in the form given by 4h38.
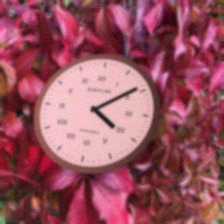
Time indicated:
4h09
